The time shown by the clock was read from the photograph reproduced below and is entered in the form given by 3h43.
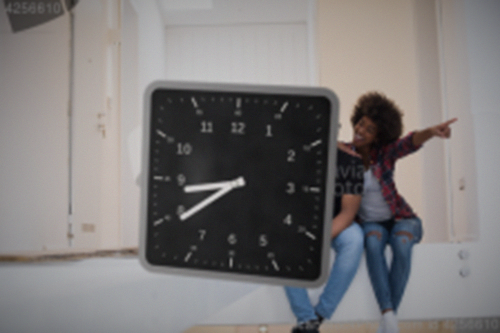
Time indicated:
8h39
